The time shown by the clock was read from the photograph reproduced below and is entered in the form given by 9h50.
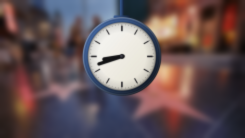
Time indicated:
8h42
